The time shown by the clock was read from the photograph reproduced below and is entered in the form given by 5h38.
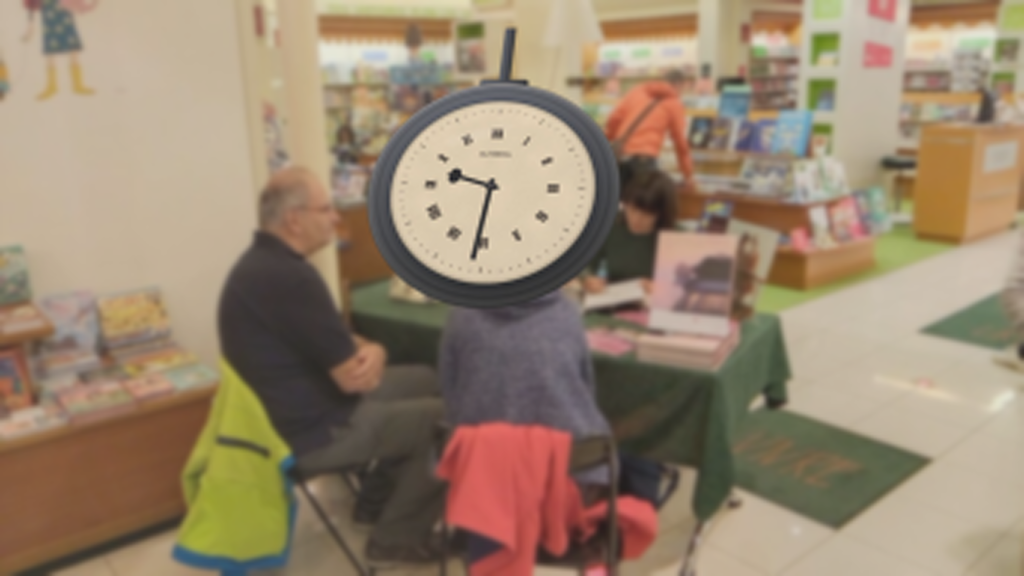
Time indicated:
9h31
